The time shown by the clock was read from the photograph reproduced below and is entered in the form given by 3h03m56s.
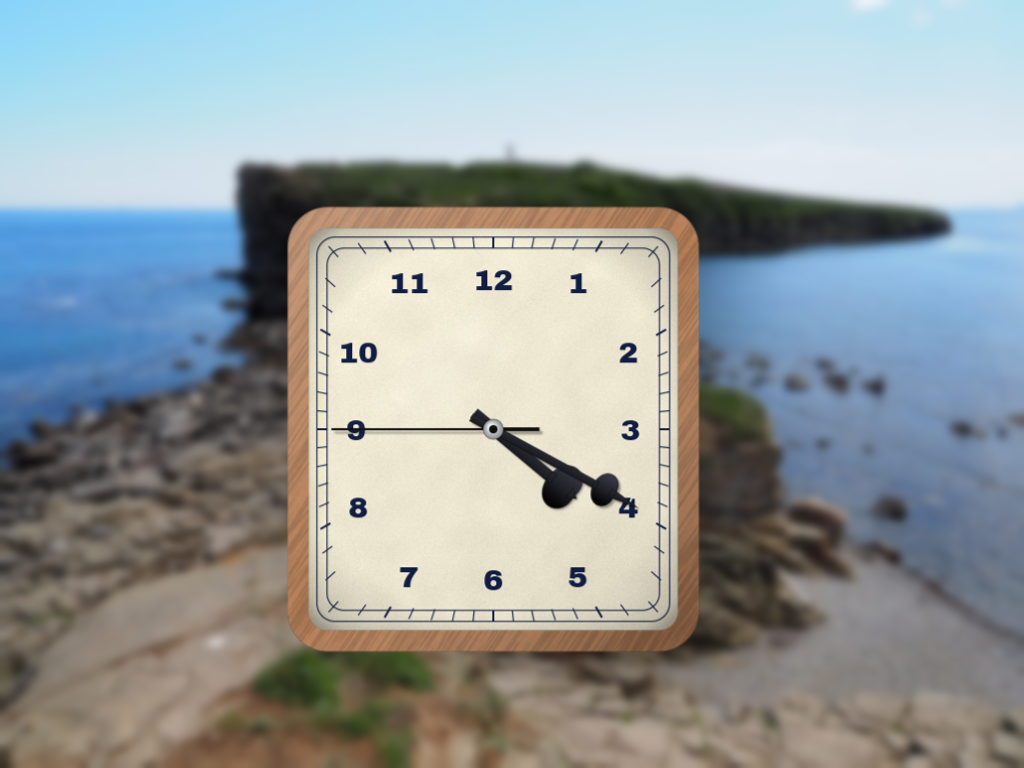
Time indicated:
4h19m45s
